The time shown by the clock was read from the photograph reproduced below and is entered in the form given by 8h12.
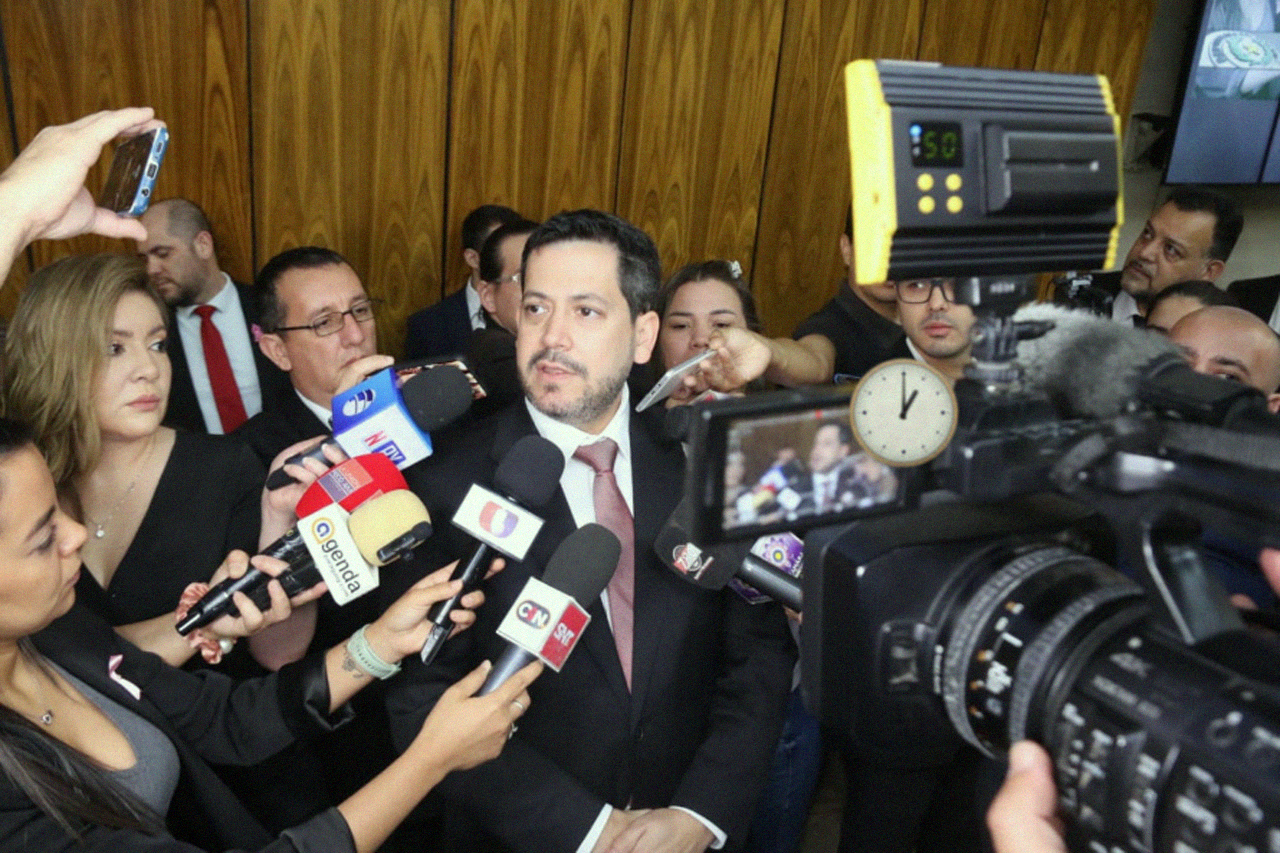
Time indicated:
1h00
